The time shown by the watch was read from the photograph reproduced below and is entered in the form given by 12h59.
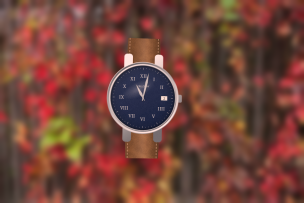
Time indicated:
11h02
